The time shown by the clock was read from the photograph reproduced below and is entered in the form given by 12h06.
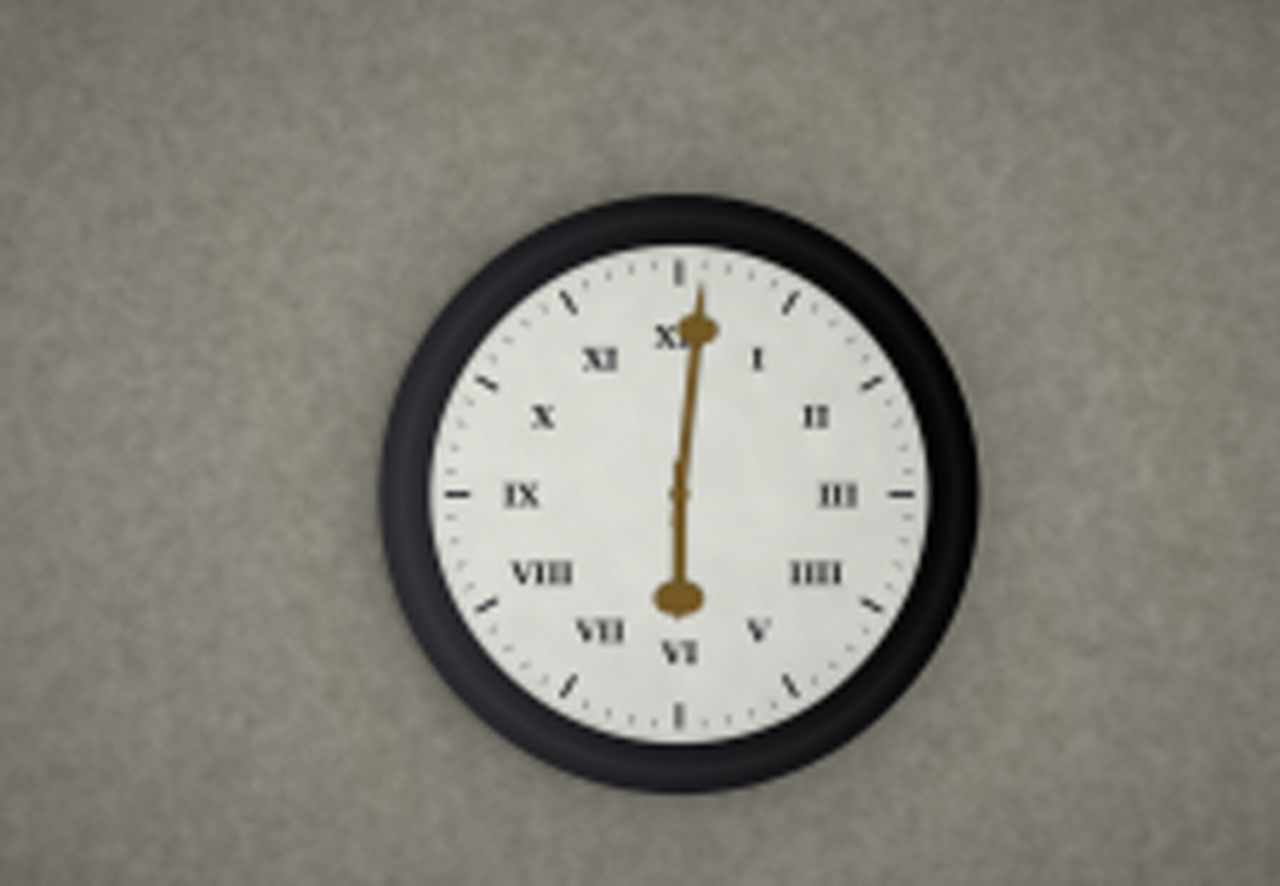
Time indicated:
6h01
